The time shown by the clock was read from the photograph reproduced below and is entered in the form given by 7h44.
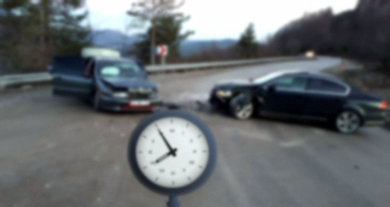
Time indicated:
7h55
